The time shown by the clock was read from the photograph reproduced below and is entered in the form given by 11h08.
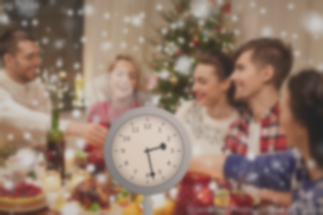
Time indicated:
2h28
